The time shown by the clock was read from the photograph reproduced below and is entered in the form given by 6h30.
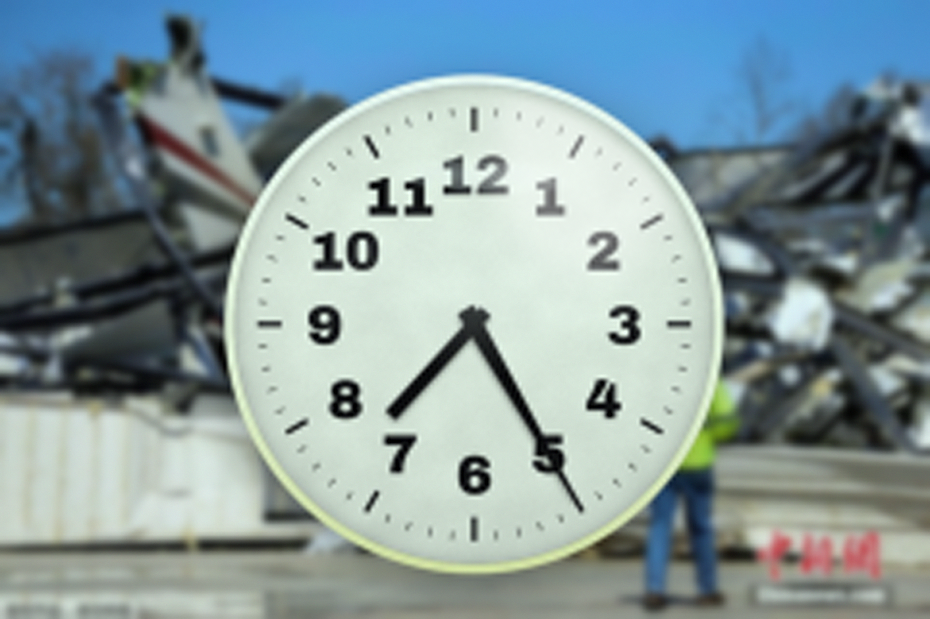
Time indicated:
7h25
